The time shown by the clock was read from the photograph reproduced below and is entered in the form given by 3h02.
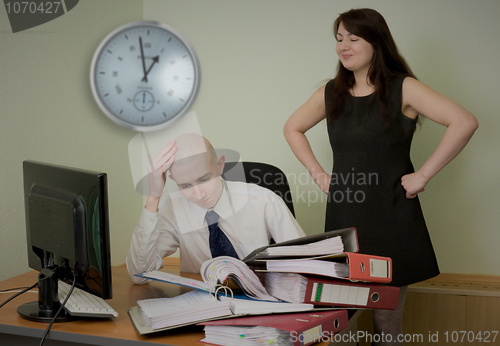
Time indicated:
12h58
